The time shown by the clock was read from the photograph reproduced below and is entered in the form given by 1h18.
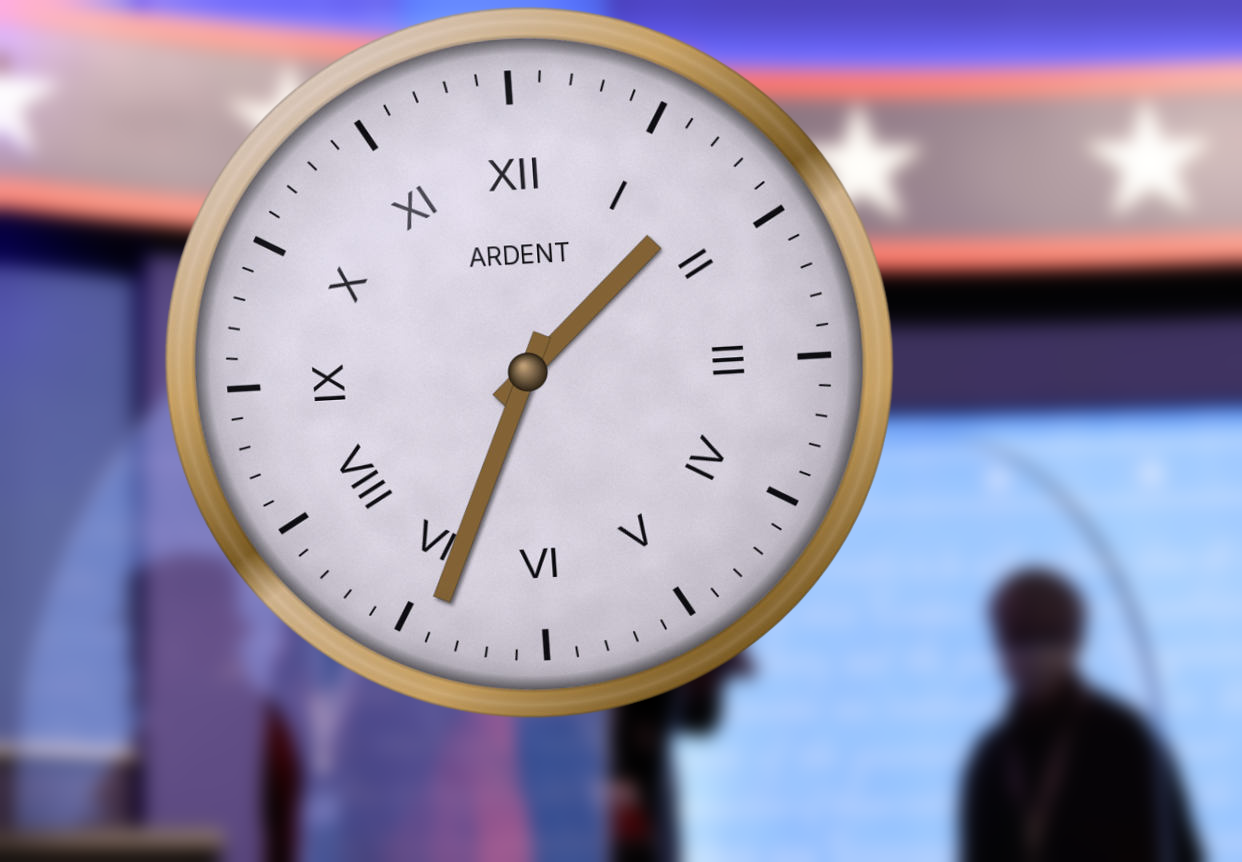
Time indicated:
1h34
